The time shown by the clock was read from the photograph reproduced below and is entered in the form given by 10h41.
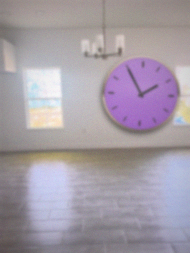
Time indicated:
1h55
